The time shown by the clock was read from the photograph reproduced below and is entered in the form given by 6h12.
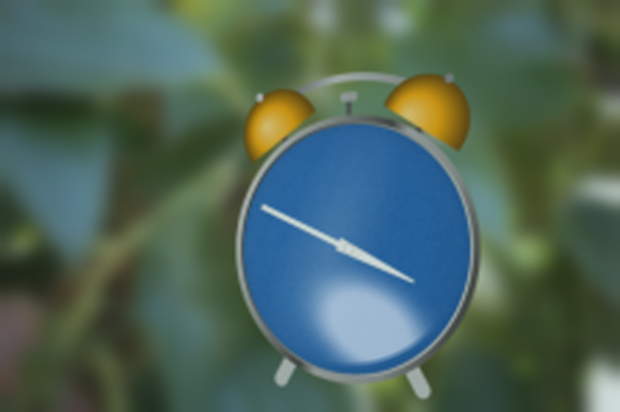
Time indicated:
3h49
